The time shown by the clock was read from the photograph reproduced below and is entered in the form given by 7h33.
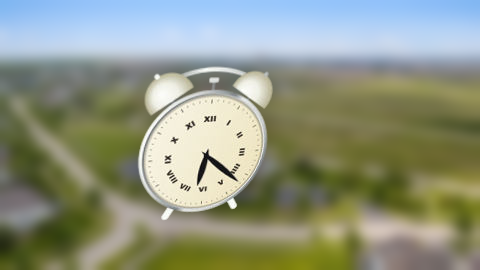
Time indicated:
6h22
